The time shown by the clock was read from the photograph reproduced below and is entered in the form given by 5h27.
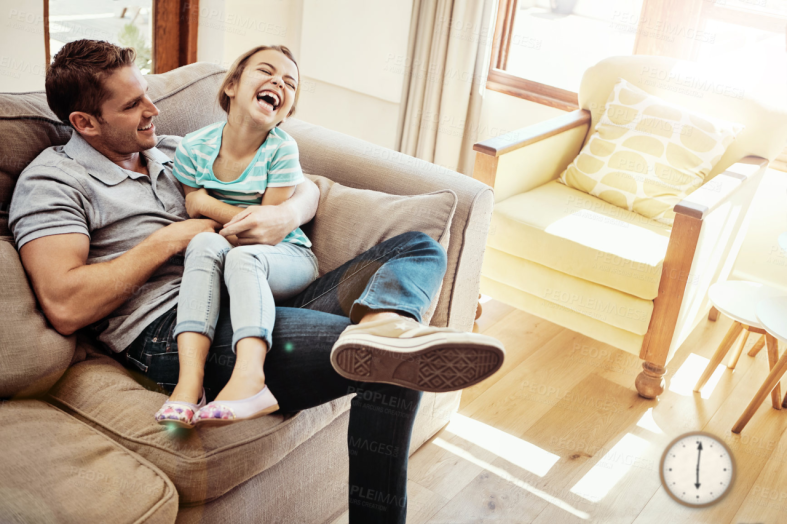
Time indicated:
6h01
